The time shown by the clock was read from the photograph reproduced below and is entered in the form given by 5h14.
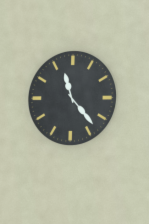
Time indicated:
11h23
